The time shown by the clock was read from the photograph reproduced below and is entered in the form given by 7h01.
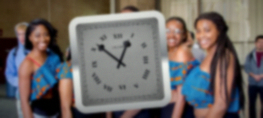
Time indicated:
12h52
